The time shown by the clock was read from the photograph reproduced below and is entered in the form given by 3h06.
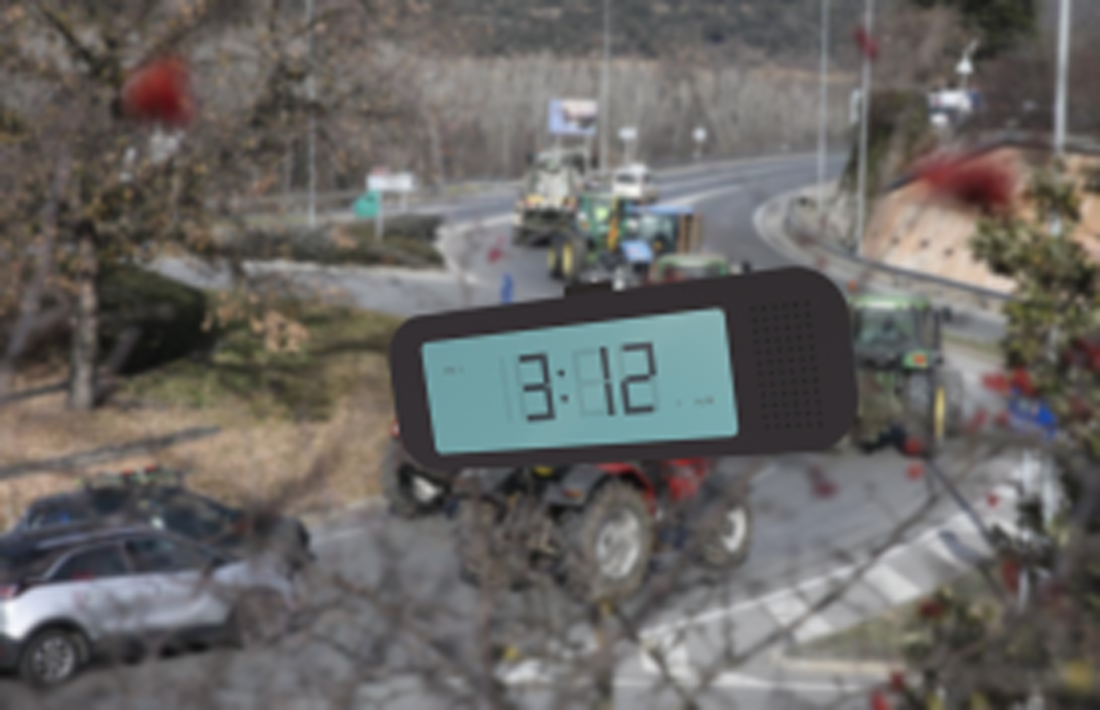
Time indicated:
3h12
